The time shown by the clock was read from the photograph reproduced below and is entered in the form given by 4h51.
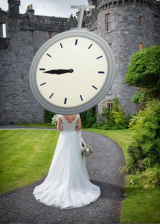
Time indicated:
8h44
